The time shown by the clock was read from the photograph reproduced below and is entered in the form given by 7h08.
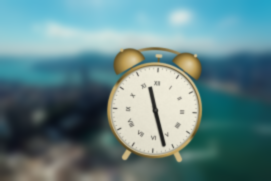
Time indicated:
11h27
